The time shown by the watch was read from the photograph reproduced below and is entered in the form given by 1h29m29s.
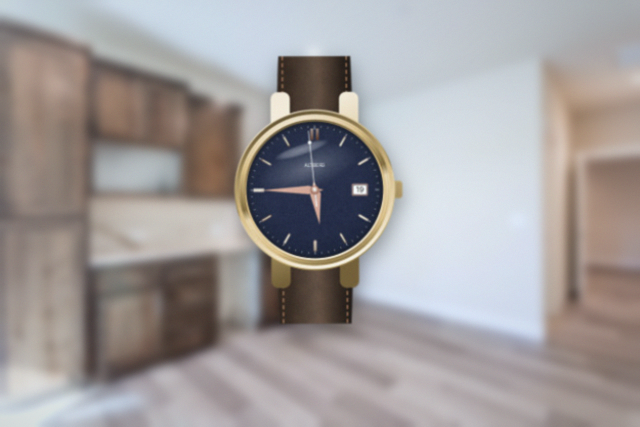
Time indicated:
5h44m59s
